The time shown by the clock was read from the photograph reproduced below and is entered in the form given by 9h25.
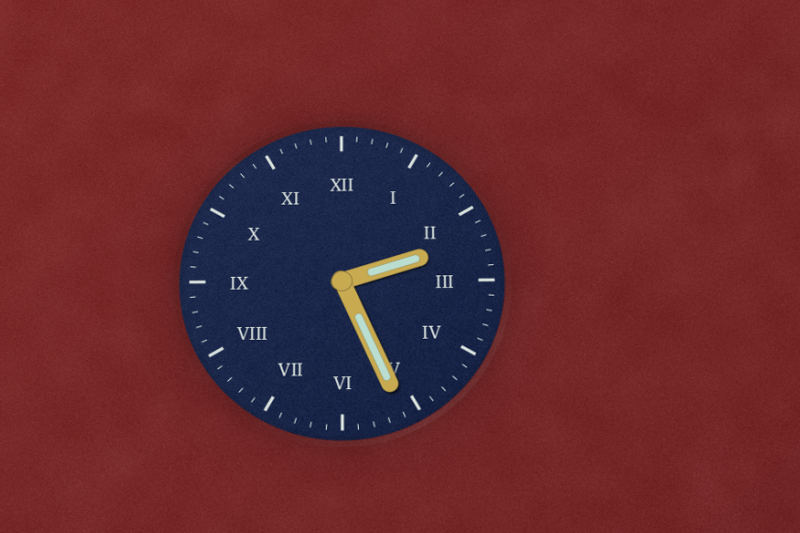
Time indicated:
2h26
